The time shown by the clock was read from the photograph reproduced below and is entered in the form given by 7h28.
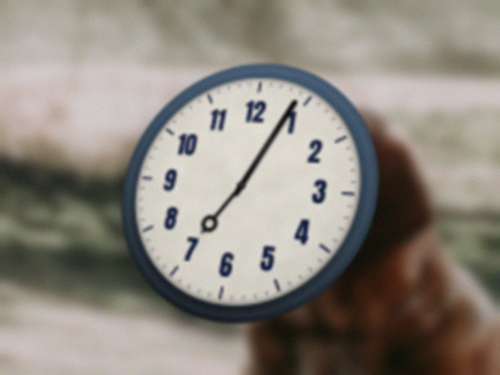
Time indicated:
7h04
